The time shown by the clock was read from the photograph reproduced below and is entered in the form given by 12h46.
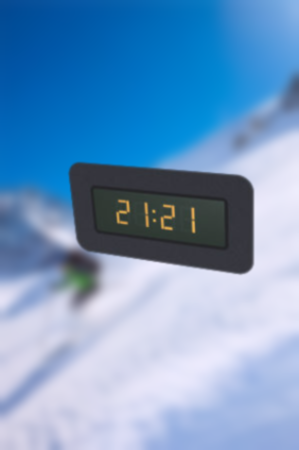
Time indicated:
21h21
